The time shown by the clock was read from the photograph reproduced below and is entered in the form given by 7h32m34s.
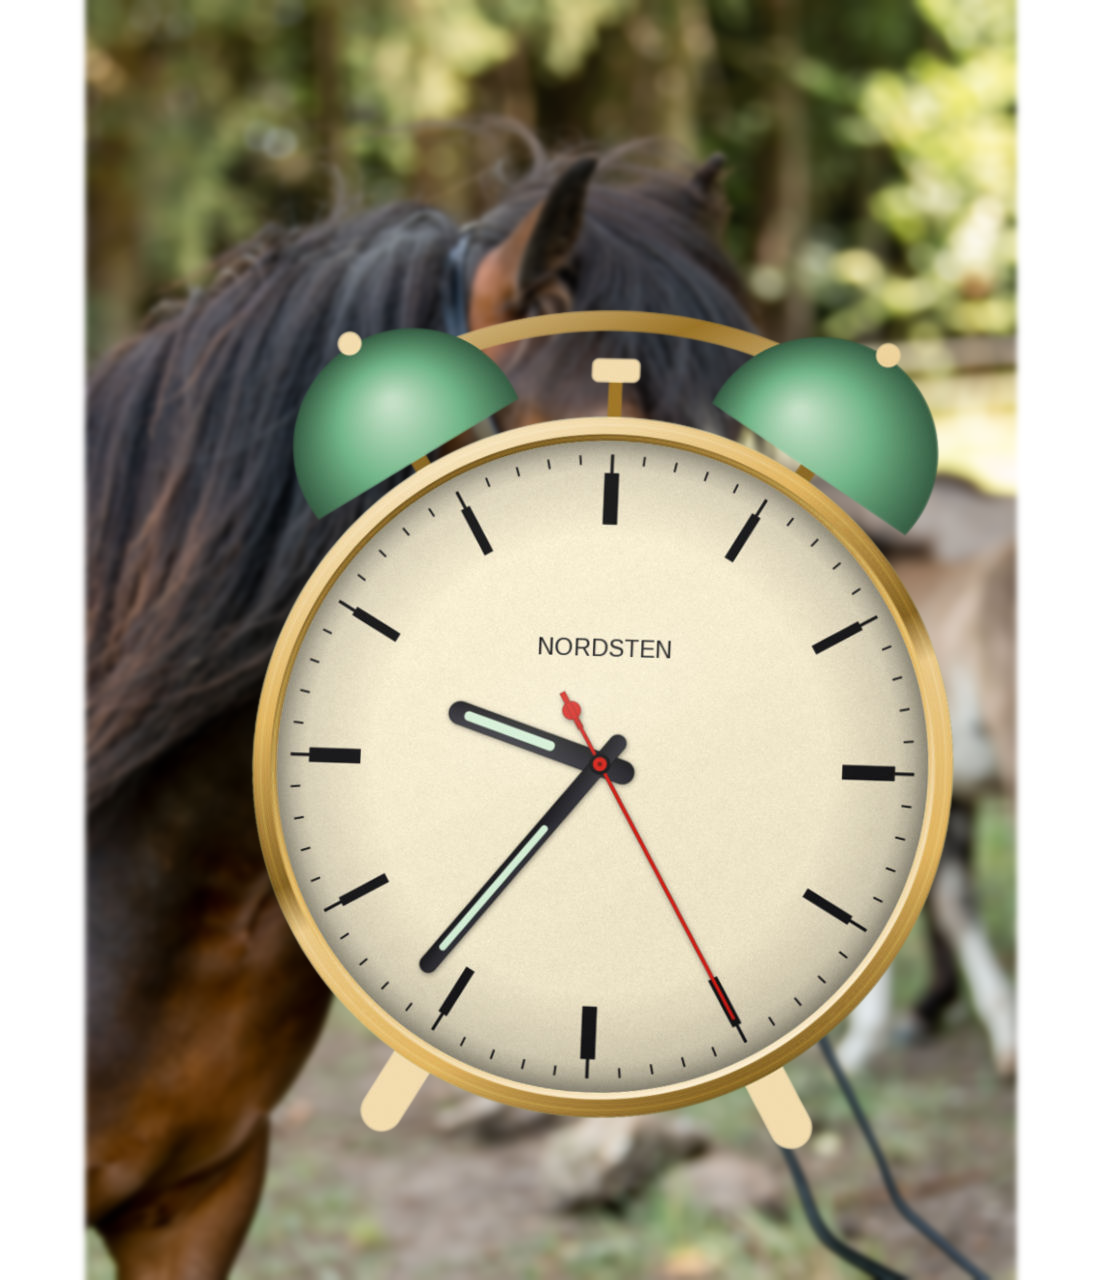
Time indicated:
9h36m25s
